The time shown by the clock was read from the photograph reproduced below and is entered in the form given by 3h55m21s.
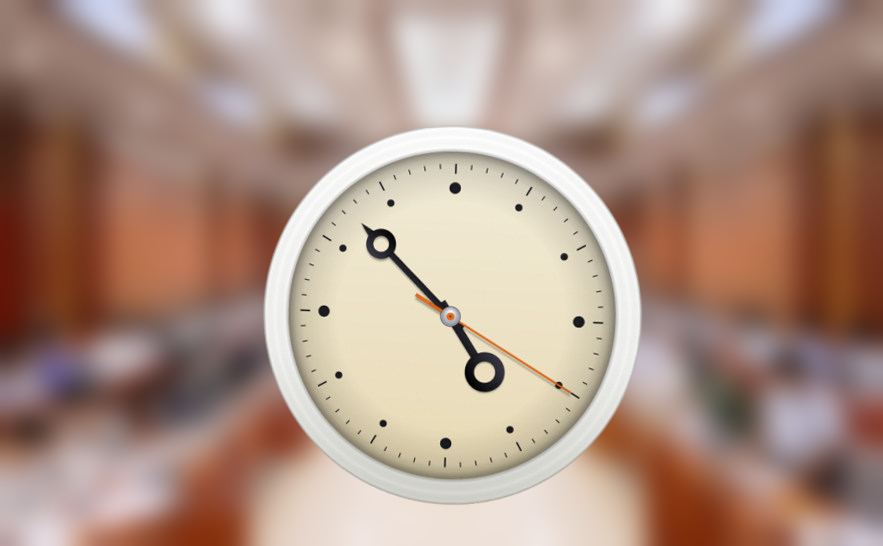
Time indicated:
4h52m20s
